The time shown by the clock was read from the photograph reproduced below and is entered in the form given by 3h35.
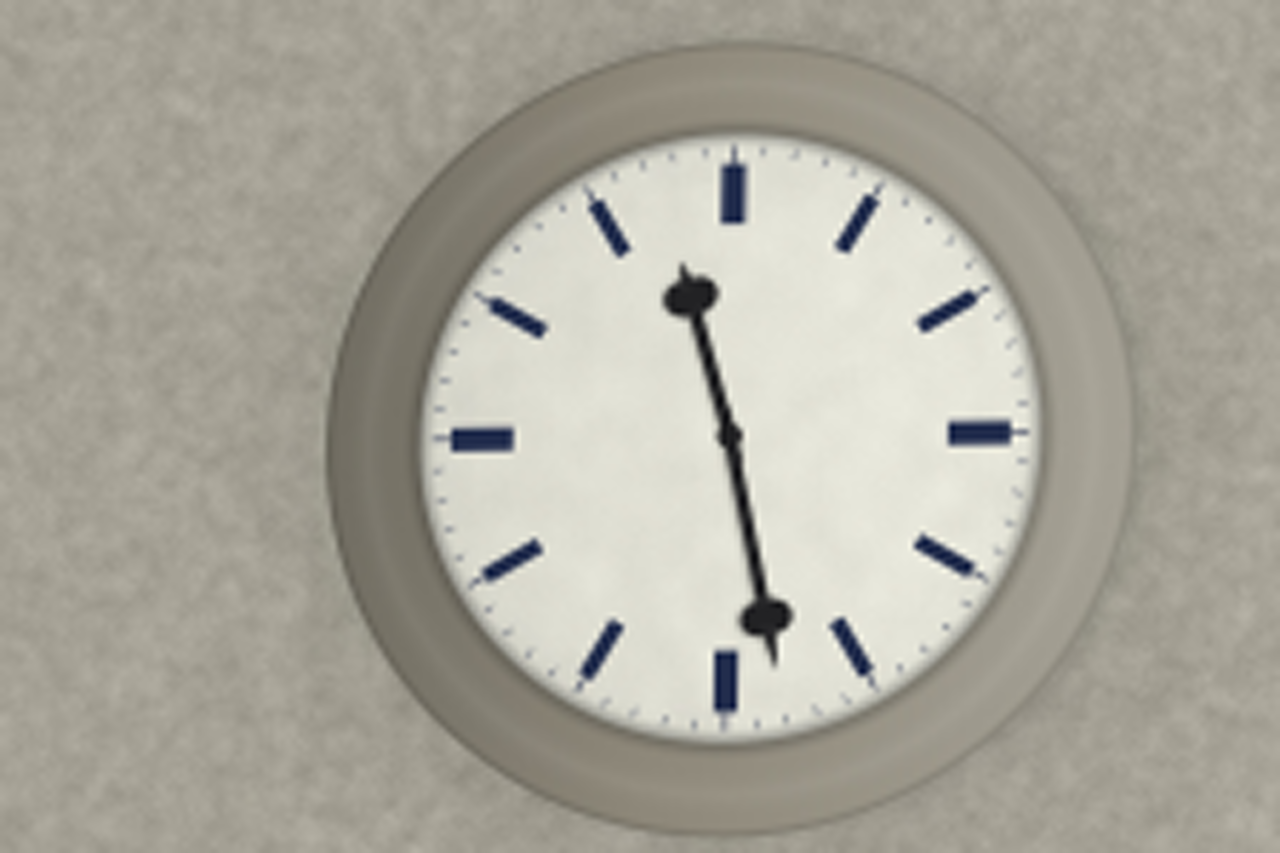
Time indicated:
11h28
